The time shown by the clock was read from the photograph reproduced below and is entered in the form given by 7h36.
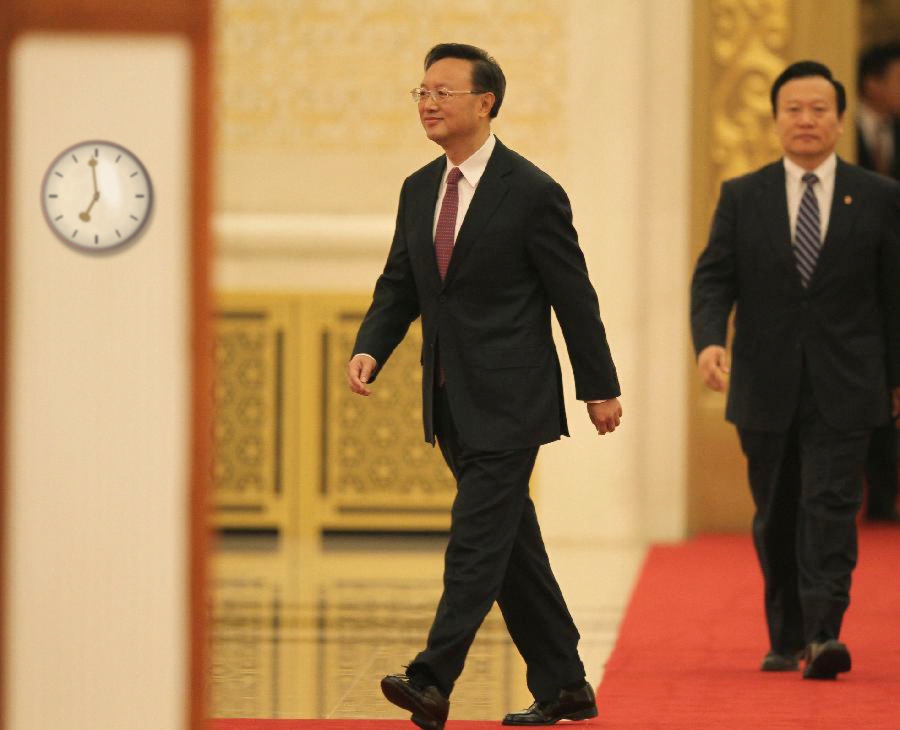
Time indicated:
6h59
